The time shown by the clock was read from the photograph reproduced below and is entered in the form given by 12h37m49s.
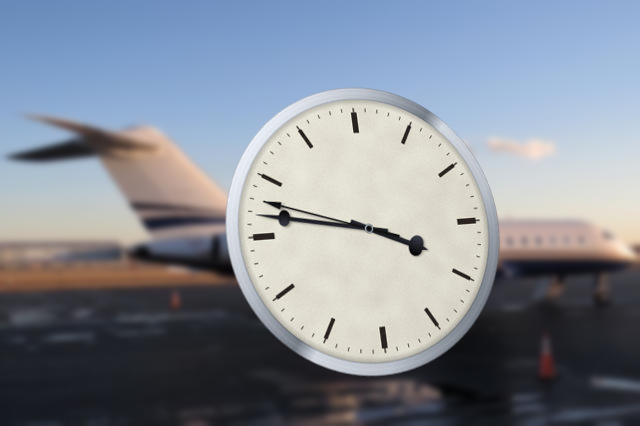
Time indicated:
3h46m48s
